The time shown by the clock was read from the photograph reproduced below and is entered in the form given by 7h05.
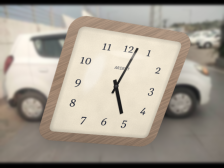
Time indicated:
5h02
